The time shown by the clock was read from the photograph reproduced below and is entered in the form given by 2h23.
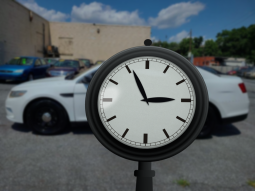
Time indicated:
2h56
